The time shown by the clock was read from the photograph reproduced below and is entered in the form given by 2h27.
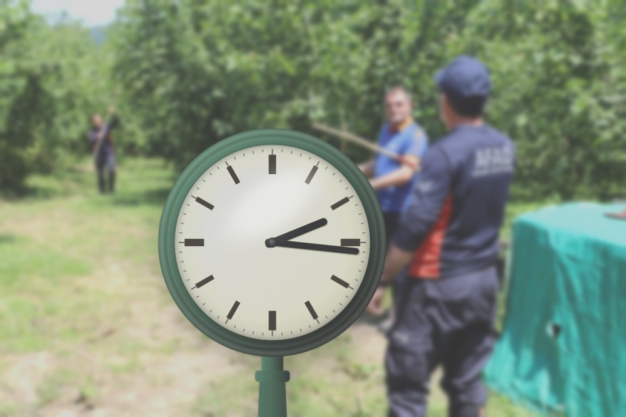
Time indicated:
2h16
